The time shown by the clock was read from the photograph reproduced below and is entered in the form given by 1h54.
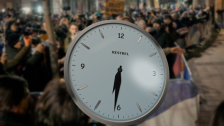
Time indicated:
6h31
